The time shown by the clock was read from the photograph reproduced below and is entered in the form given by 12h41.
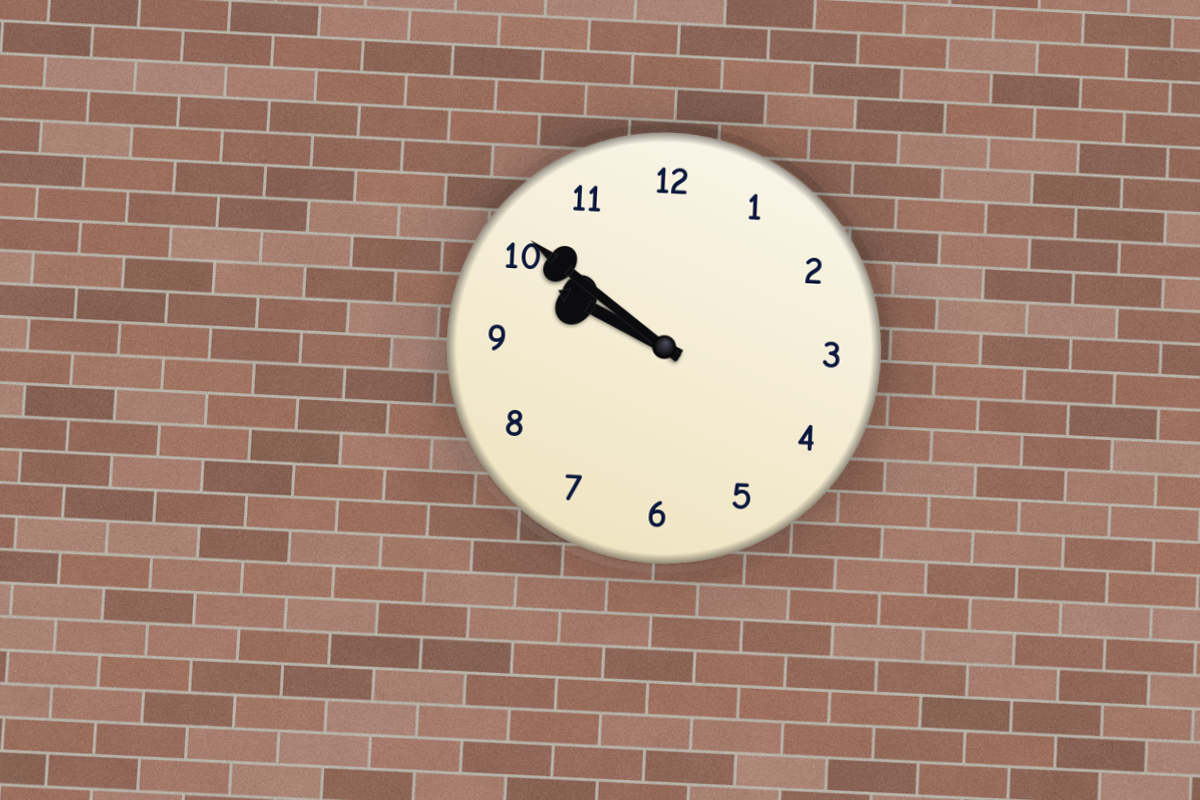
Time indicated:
9h51
